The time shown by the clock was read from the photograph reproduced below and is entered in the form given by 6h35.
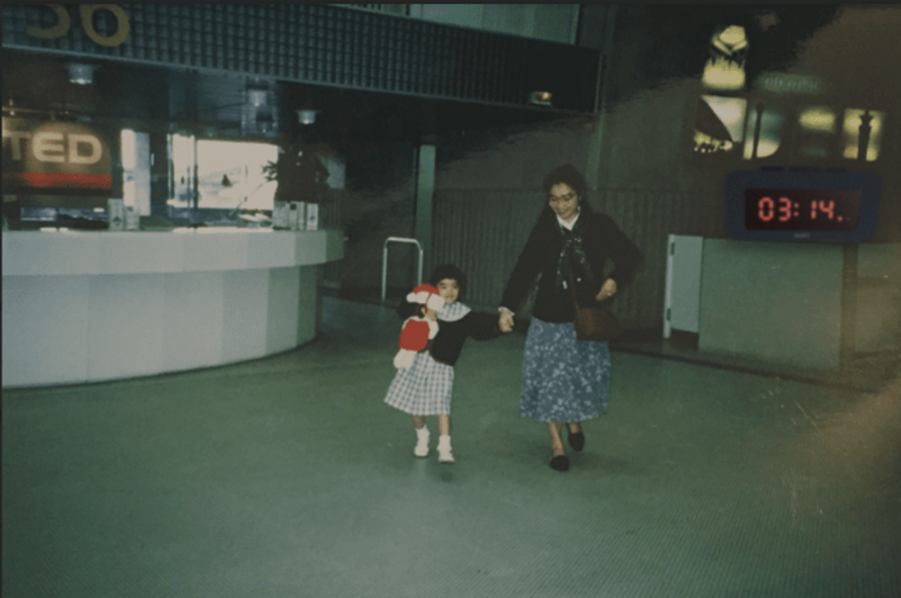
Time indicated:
3h14
